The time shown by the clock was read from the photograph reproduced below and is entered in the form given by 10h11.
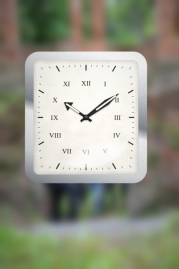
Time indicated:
10h09
